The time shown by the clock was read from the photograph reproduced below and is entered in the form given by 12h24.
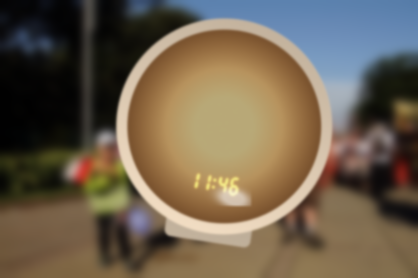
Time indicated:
11h46
